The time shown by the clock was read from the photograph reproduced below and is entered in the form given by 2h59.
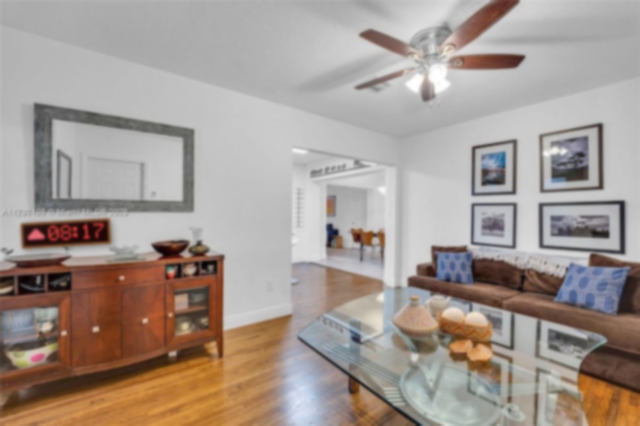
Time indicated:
8h17
